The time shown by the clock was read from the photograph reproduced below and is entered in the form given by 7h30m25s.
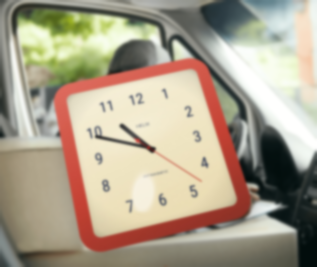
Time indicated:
10h49m23s
